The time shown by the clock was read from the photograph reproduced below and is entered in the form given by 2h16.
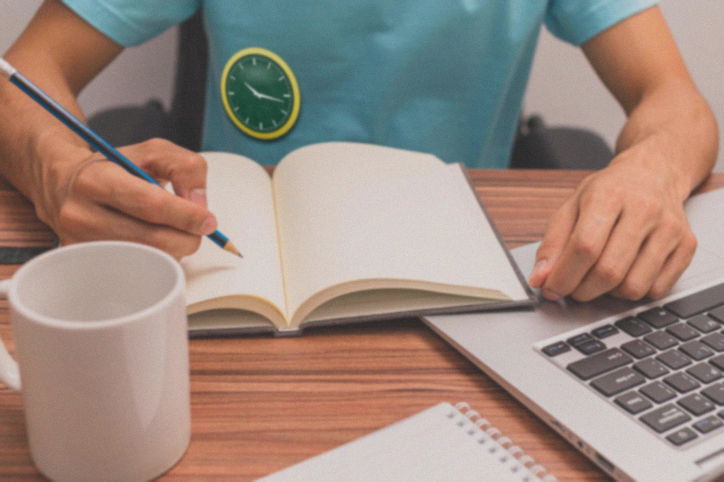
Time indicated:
10h17
